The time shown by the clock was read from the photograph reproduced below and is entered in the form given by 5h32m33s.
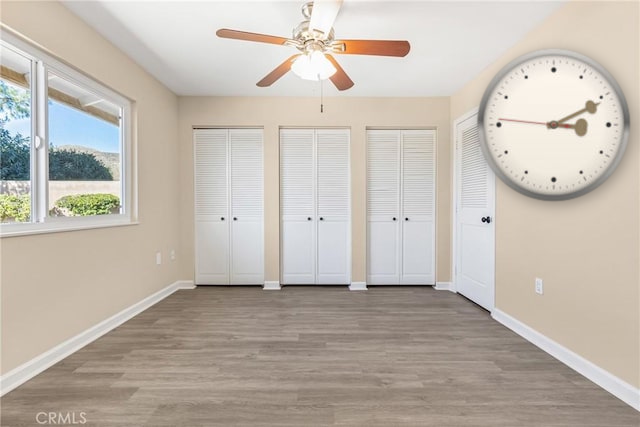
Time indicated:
3h10m46s
